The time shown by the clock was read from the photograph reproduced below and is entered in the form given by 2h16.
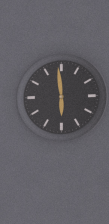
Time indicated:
5h59
